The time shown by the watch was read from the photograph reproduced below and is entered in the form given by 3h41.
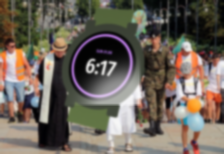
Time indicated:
6h17
